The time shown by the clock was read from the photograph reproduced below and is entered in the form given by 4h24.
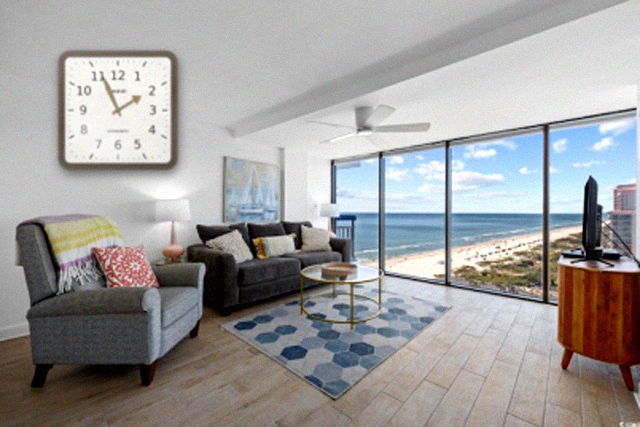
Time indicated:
1h56
